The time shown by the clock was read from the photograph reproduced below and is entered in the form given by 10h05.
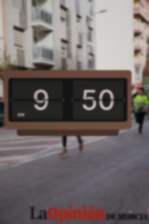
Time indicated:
9h50
